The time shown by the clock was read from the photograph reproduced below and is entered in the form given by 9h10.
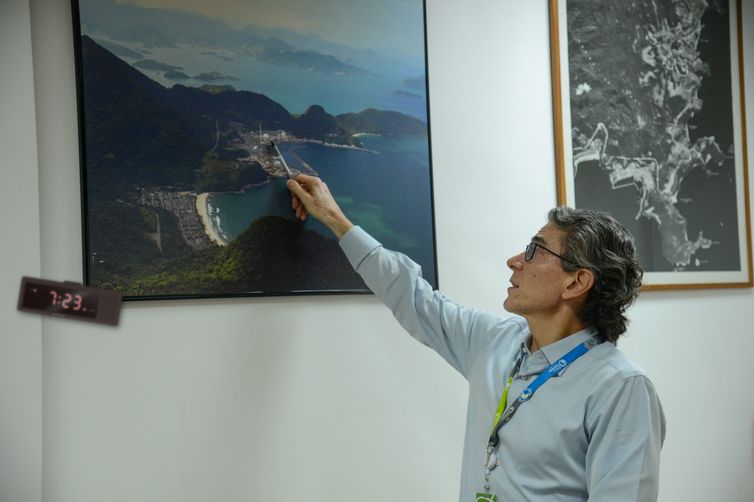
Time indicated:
7h23
